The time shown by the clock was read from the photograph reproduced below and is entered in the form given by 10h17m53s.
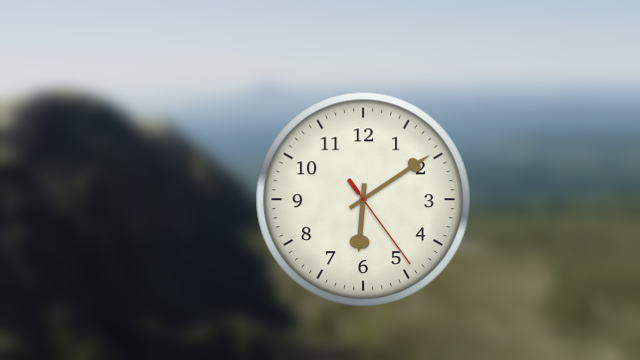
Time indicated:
6h09m24s
